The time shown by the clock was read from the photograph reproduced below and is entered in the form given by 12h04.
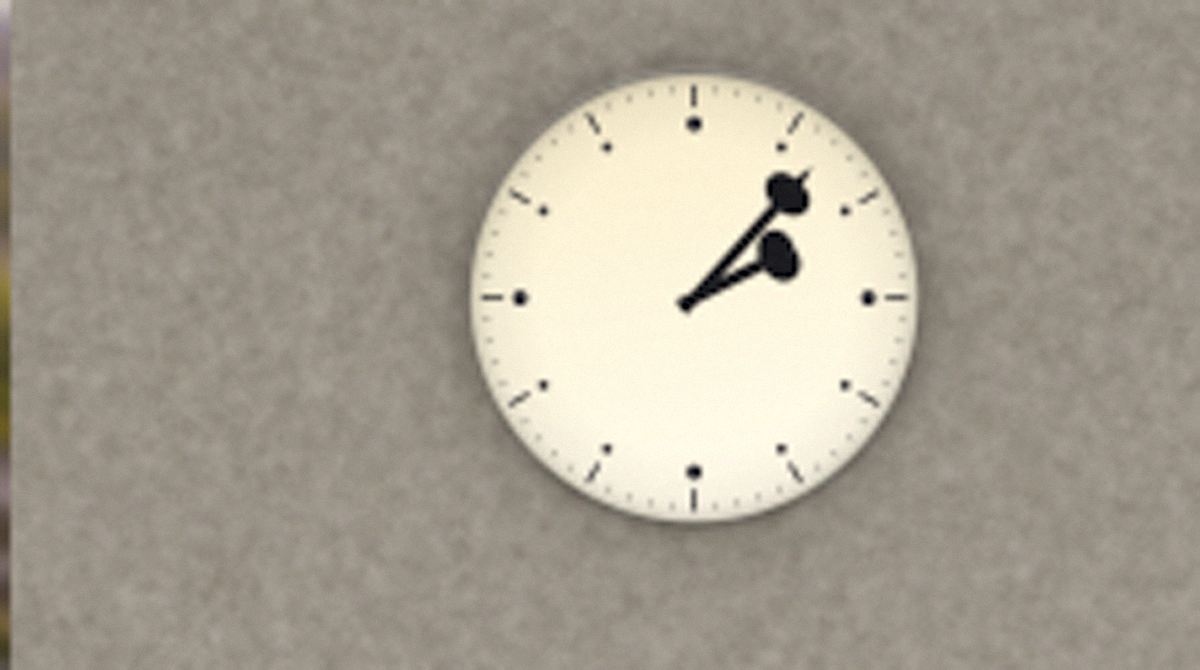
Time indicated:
2h07
